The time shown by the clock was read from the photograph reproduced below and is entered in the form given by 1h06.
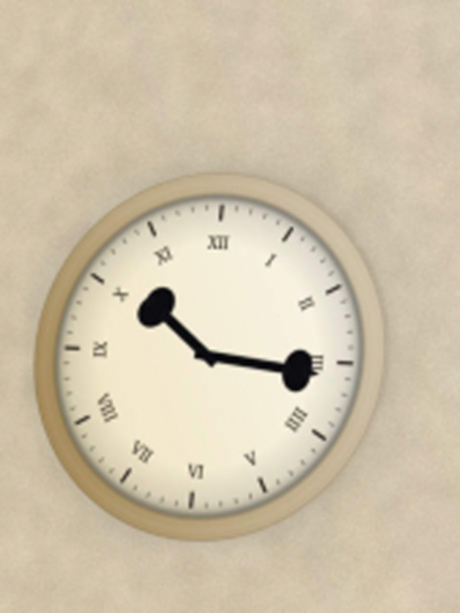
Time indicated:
10h16
